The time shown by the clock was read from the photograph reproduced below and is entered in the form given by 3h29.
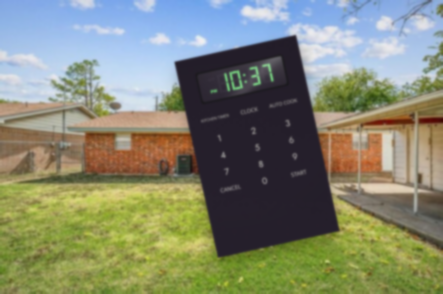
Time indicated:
10h37
